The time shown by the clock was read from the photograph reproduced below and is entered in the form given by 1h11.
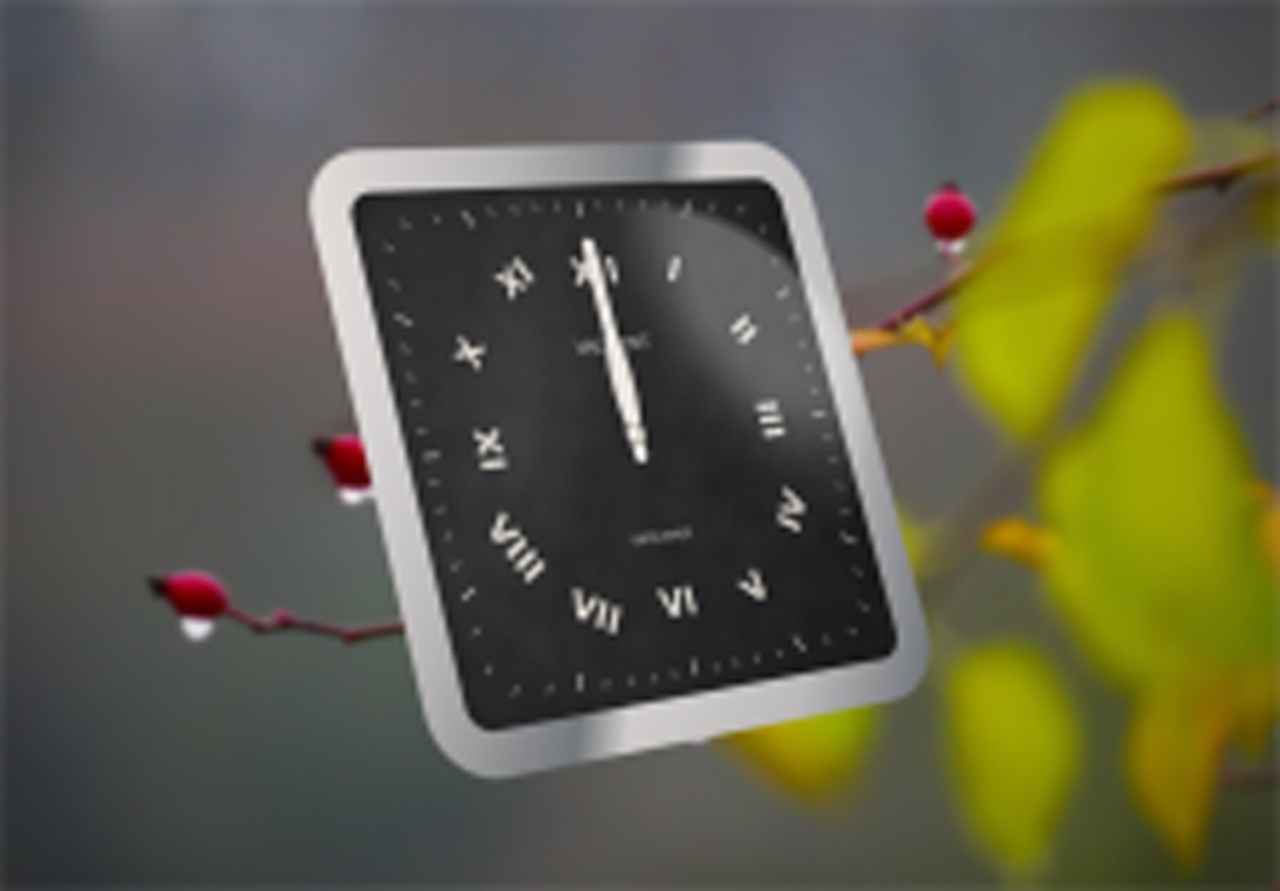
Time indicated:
12h00
